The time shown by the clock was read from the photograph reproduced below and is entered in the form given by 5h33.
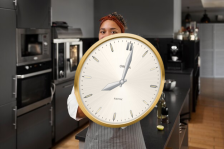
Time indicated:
8h01
